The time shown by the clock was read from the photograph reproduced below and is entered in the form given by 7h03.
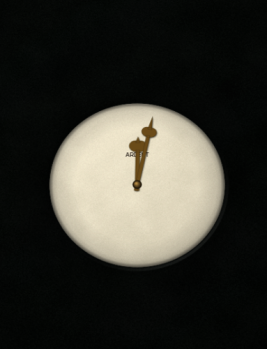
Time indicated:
12h02
